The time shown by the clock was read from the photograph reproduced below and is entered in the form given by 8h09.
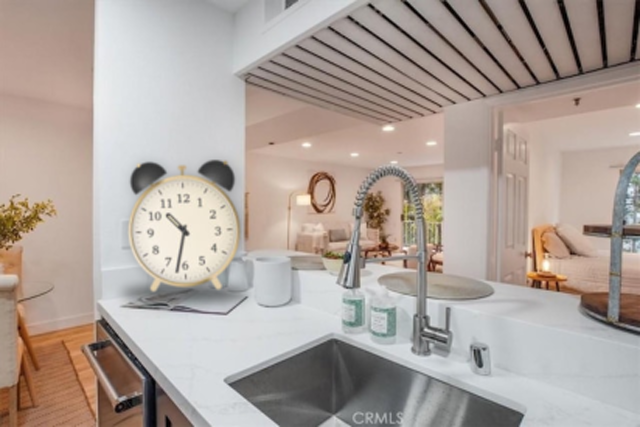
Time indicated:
10h32
